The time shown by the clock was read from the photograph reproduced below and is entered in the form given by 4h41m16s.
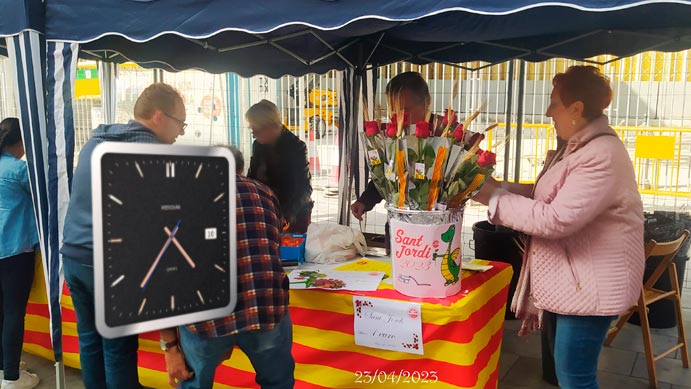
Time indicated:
4h36m36s
